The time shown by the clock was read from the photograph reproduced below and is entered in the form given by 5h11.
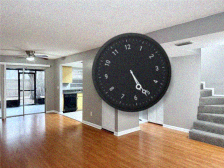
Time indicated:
5h26
